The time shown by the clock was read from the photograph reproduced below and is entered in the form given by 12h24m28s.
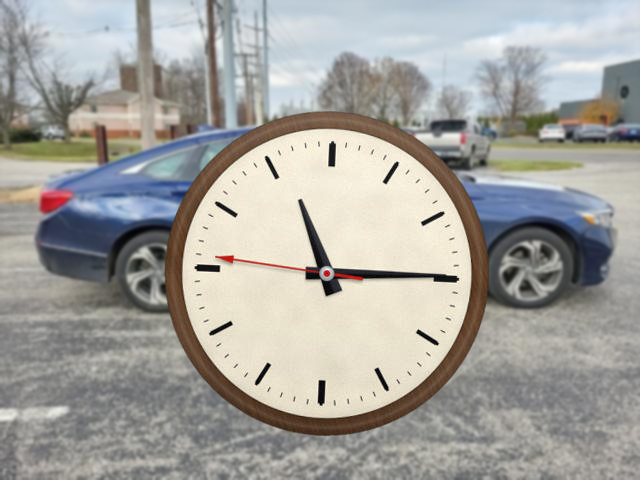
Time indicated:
11h14m46s
